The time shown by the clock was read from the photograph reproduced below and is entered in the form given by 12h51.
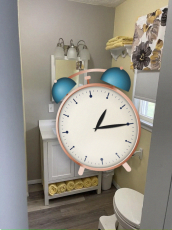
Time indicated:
1h15
